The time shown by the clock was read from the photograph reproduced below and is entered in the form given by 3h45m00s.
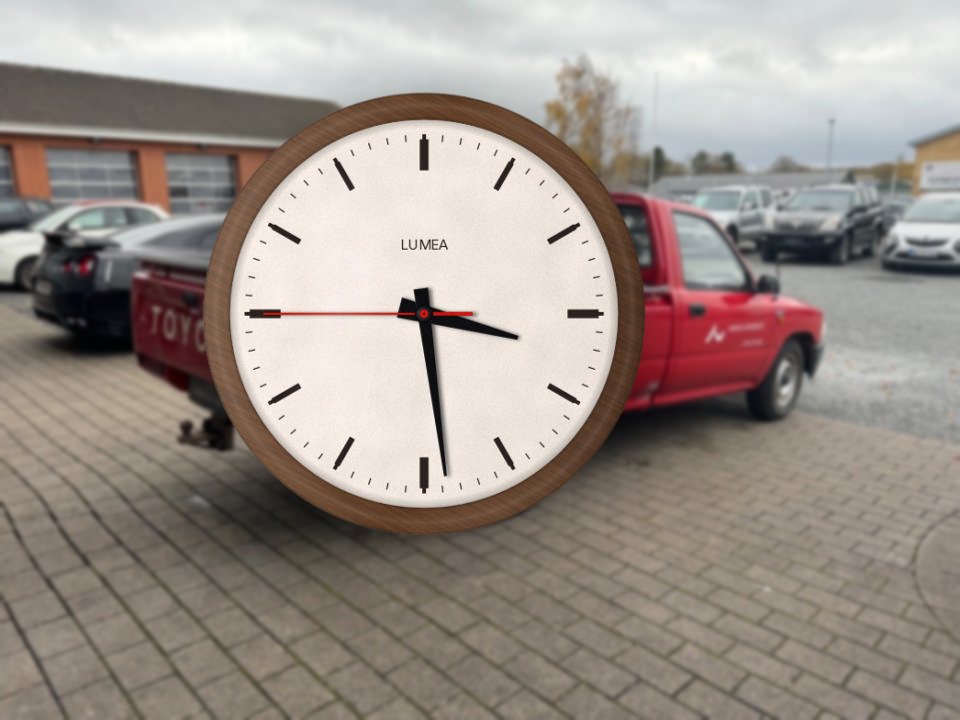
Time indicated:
3h28m45s
